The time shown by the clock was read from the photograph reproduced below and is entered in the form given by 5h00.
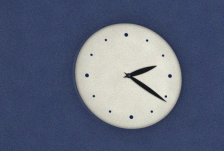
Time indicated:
2h21
